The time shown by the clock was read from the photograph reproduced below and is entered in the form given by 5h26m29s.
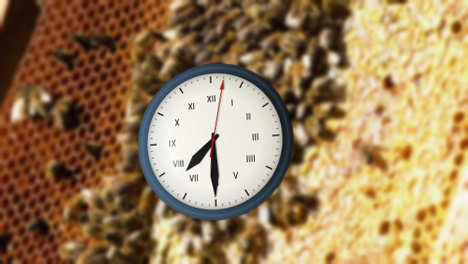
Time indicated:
7h30m02s
